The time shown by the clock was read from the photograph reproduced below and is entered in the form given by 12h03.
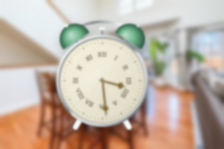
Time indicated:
3h29
